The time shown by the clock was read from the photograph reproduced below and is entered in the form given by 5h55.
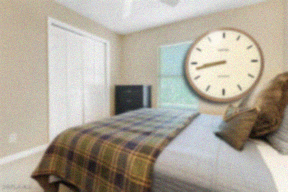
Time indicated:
8h43
